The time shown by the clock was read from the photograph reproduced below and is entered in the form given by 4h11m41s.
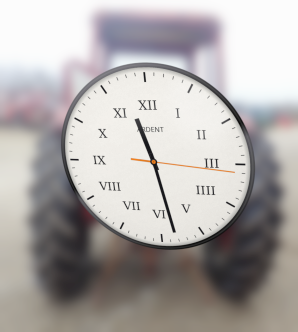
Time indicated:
11h28m16s
